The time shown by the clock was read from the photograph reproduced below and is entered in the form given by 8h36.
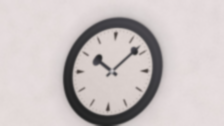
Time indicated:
10h08
